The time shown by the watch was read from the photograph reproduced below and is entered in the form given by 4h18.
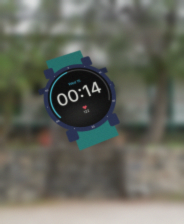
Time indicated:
0h14
